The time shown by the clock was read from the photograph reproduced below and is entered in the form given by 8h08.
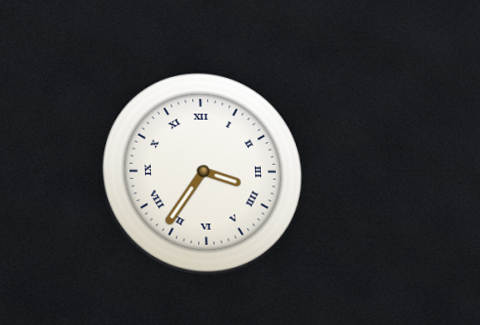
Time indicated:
3h36
